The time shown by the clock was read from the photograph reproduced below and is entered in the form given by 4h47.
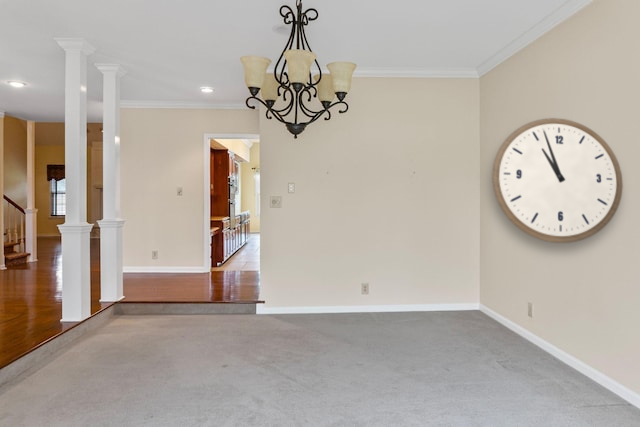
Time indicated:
10h57
